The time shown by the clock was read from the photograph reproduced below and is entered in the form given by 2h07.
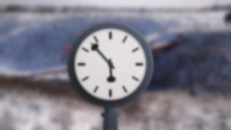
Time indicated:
5h53
